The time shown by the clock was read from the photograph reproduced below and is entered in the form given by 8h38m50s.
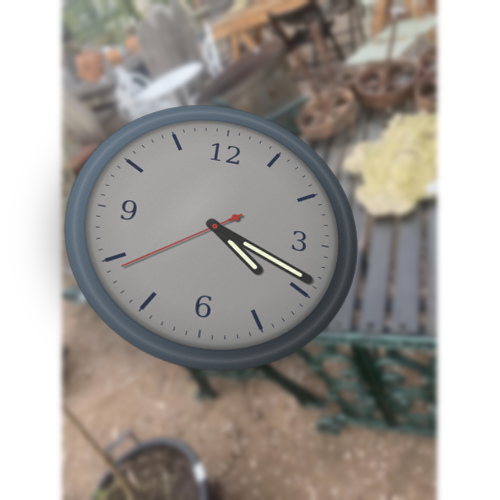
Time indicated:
4h18m39s
